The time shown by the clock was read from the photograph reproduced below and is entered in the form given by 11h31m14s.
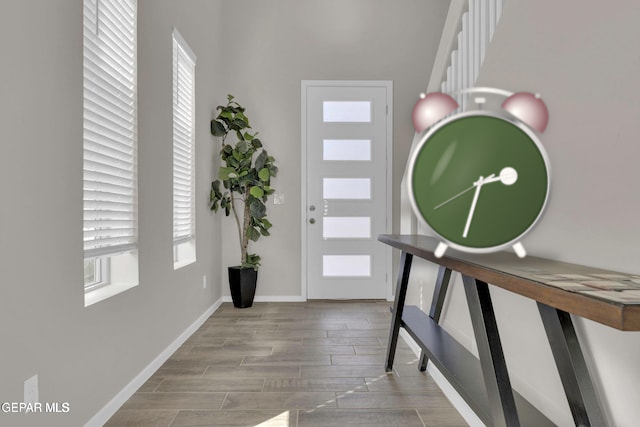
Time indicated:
2h32m40s
